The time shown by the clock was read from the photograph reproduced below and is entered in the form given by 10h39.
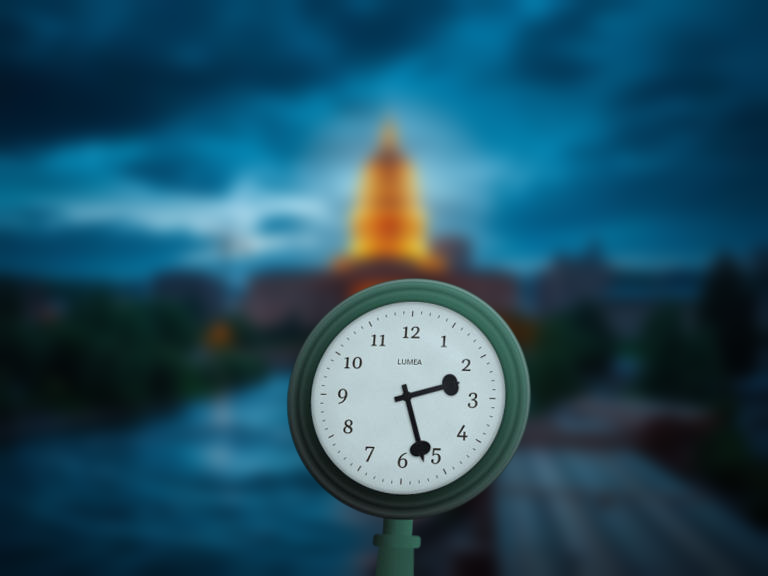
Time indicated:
2h27
